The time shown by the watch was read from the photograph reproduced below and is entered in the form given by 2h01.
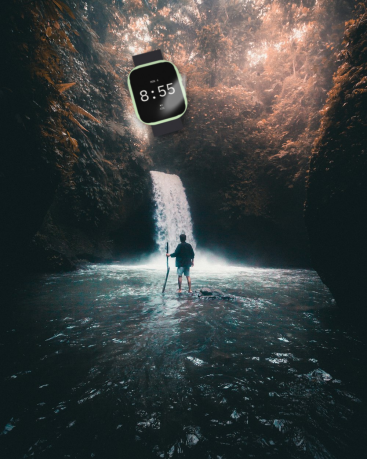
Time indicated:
8h55
